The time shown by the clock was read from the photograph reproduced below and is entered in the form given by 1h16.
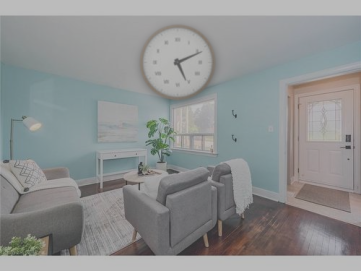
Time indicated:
5h11
